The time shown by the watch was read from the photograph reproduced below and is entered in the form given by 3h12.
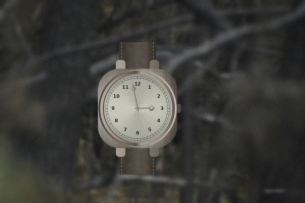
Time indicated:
2h58
